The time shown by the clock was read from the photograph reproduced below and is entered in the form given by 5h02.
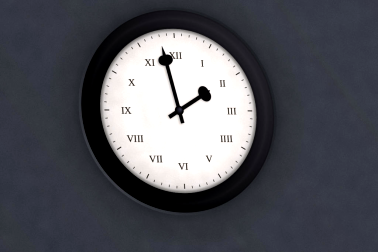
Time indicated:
1h58
